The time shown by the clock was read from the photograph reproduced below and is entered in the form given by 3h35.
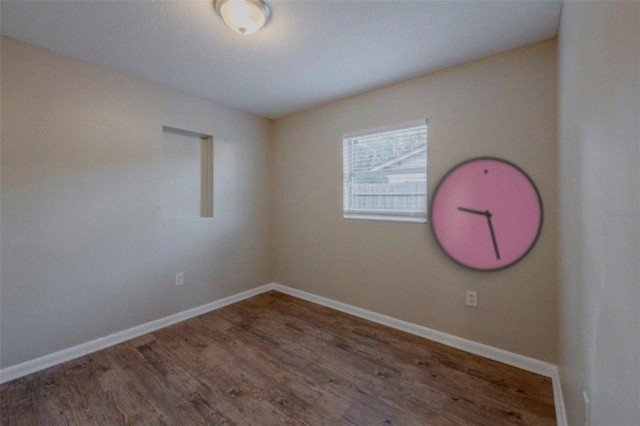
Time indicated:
9h28
